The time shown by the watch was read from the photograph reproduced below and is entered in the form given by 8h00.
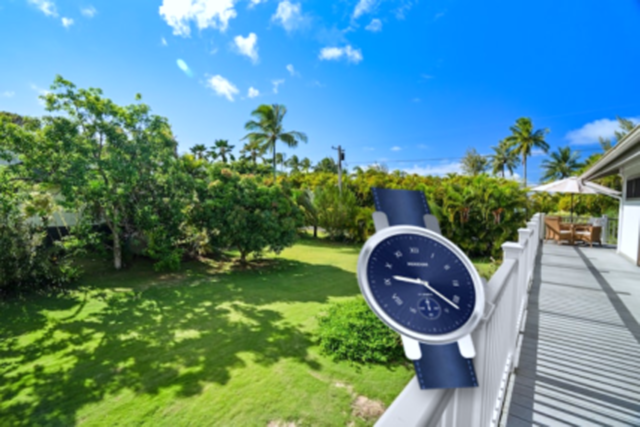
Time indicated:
9h22
